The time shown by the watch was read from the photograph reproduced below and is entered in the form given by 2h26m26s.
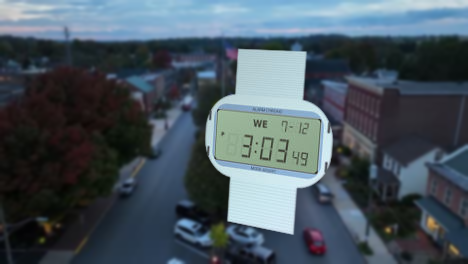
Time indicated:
3h03m49s
